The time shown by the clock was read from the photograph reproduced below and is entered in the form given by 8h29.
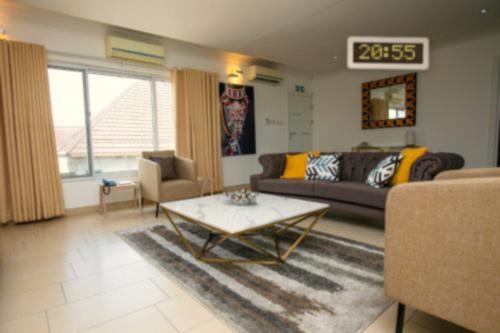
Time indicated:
20h55
